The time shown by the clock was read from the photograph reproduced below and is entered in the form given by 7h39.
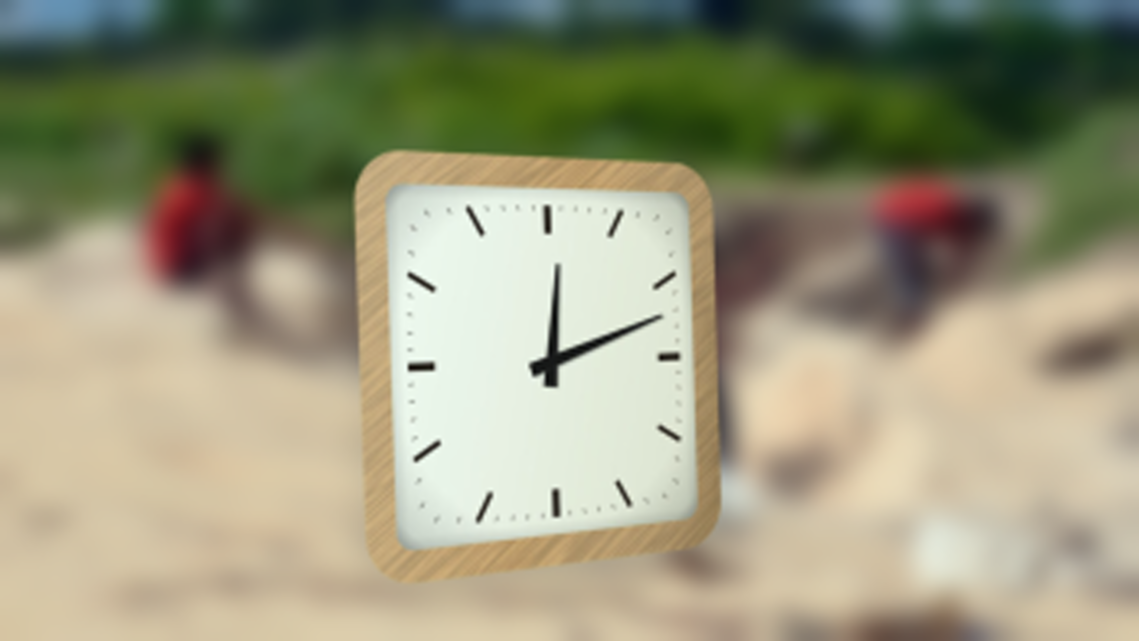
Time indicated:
12h12
